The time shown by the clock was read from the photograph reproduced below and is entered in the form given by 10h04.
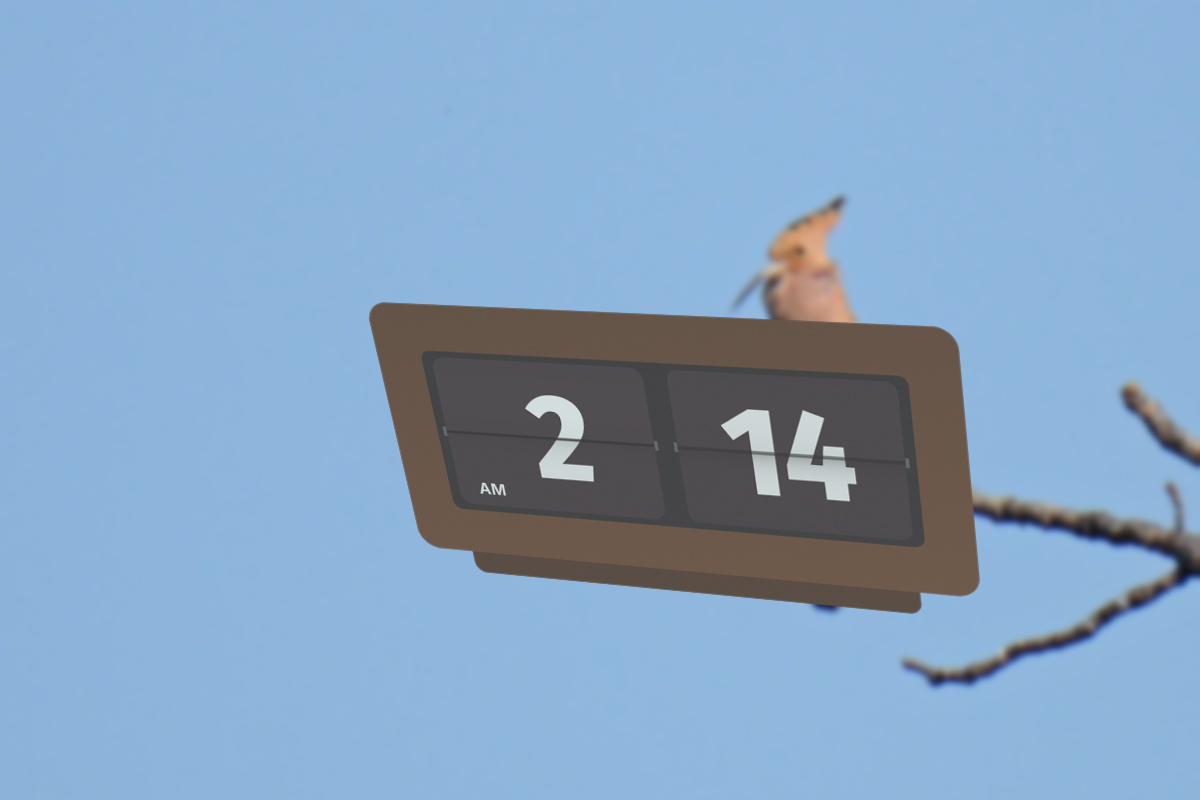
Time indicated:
2h14
